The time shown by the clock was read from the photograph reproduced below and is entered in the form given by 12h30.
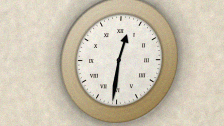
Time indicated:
12h31
